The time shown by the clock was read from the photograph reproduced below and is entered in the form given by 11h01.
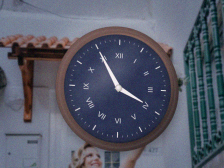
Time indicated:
3h55
